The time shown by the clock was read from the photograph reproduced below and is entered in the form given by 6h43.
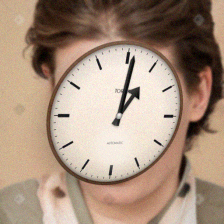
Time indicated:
1h01
